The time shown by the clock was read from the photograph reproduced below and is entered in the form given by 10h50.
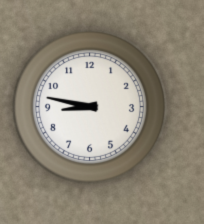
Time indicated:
8h47
